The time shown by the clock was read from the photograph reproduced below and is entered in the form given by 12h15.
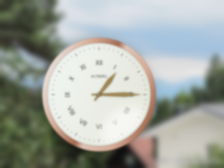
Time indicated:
1h15
